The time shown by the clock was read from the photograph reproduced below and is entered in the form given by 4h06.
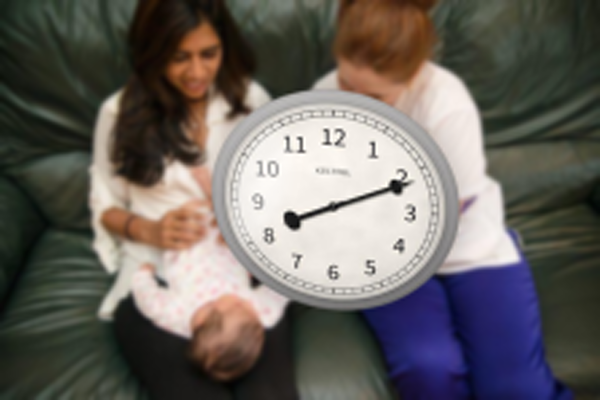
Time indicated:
8h11
